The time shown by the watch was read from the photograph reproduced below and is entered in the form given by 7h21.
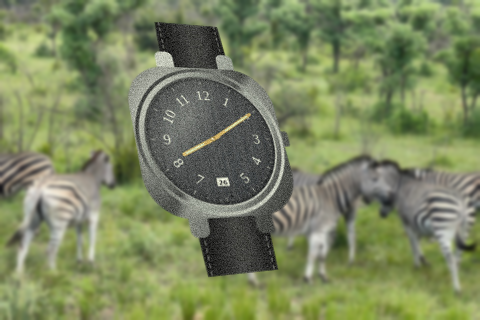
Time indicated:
8h10
